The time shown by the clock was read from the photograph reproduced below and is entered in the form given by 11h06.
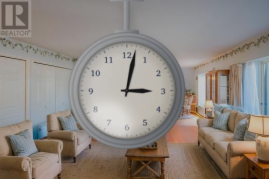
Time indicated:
3h02
